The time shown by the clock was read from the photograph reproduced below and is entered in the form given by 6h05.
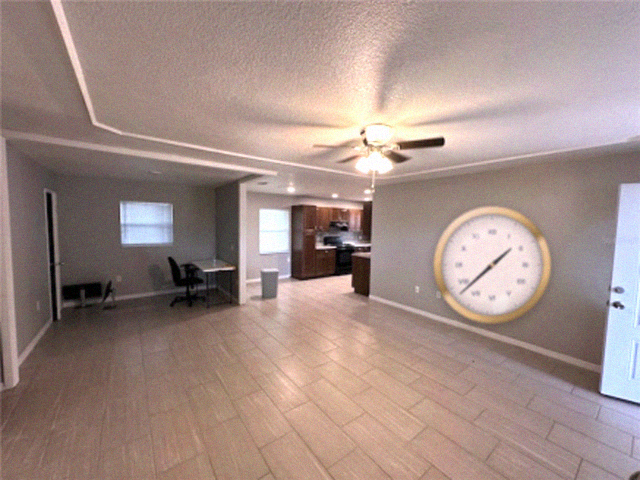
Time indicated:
1h38
